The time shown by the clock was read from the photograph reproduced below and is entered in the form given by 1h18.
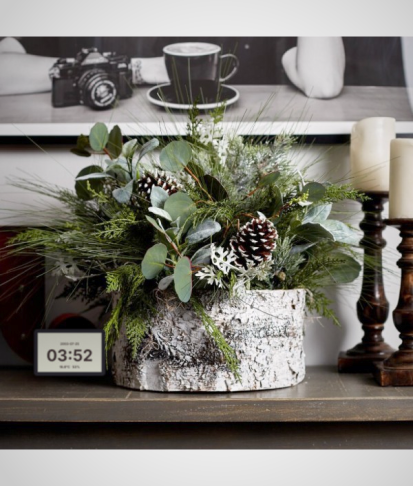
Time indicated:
3h52
